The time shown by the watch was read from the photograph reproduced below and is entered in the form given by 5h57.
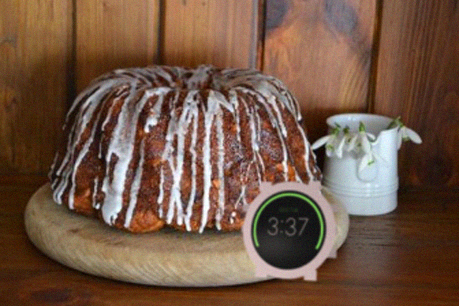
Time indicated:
3h37
